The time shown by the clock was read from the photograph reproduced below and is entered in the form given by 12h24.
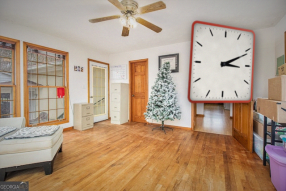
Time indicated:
3h11
